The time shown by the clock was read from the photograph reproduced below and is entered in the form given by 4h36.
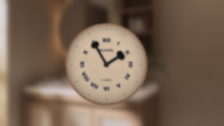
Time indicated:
1h55
